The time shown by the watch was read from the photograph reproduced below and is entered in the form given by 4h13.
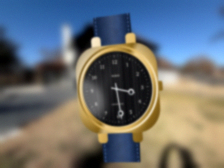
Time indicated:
3h29
